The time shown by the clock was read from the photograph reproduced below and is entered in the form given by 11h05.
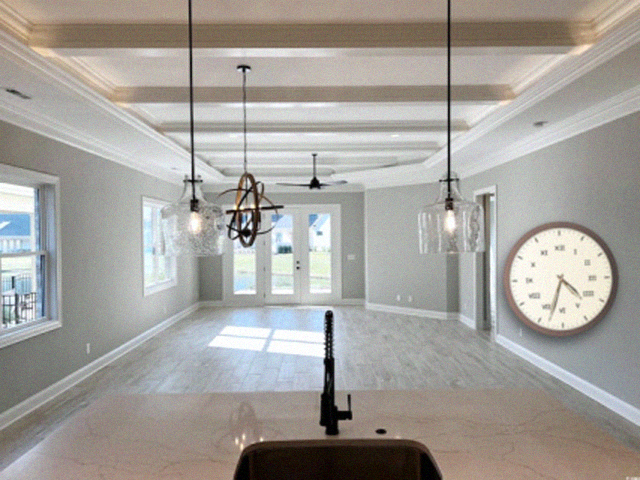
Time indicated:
4h33
